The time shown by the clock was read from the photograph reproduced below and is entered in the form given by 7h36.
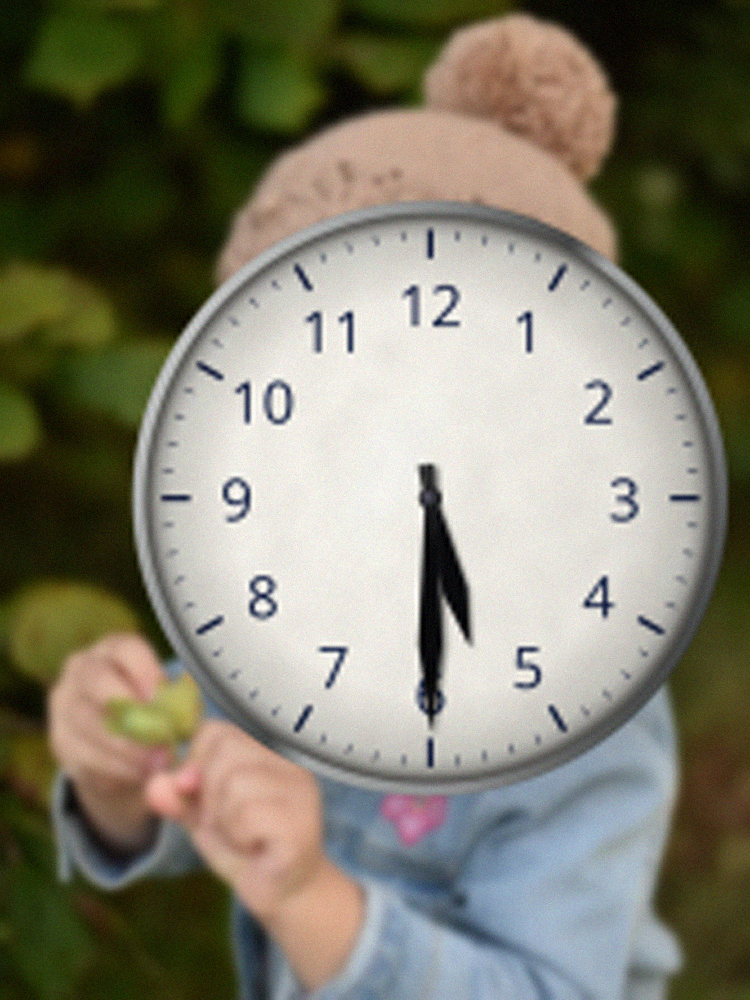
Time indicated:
5h30
